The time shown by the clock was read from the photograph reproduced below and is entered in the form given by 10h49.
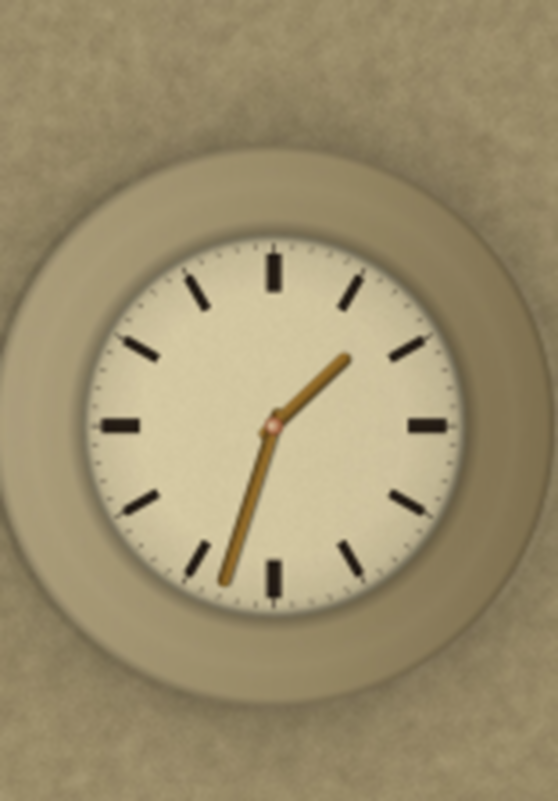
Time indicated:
1h33
